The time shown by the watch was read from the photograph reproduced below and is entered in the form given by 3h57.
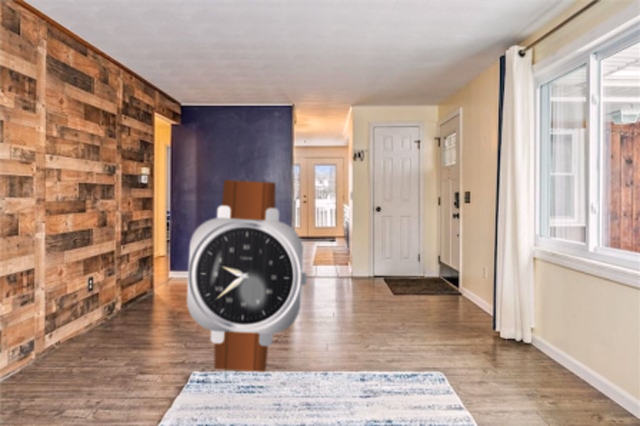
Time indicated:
9h38
